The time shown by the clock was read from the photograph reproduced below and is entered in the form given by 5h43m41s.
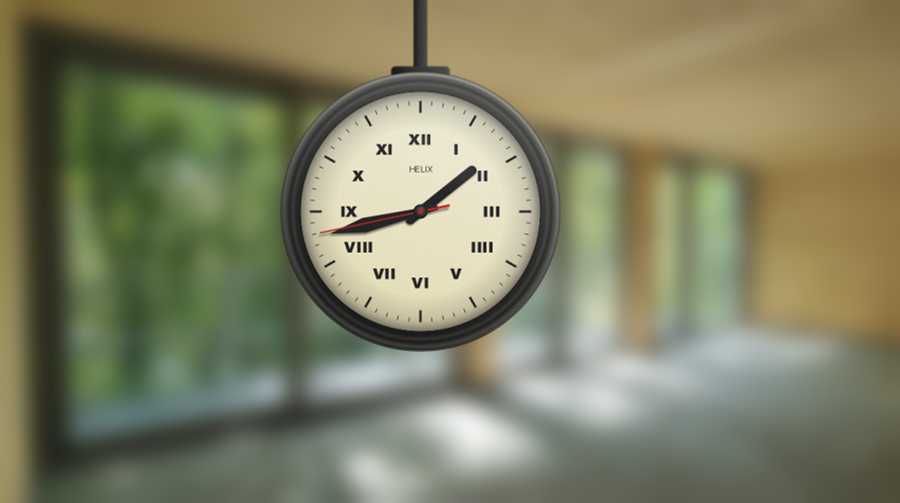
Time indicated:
1h42m43s
